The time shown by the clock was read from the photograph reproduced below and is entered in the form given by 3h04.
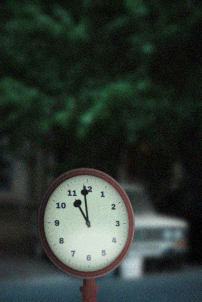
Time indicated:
10h59
